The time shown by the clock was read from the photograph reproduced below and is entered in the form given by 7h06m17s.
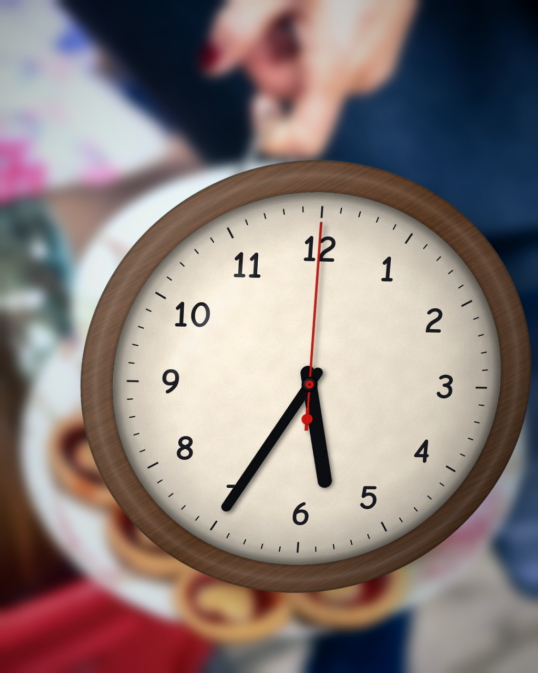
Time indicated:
5h35m00s
